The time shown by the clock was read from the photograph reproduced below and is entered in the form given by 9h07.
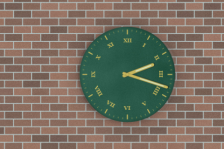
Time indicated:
2h18
